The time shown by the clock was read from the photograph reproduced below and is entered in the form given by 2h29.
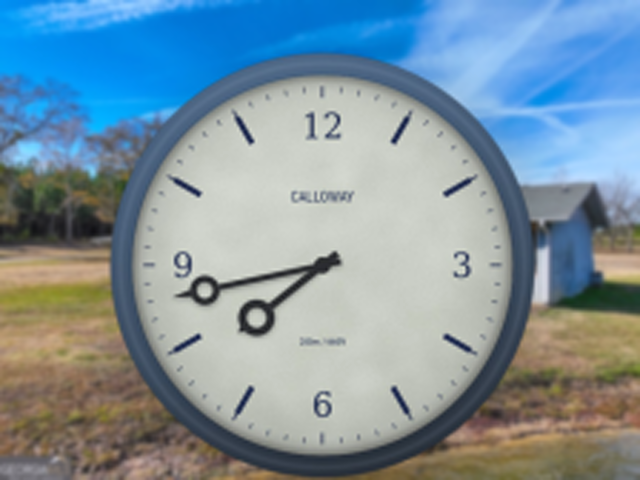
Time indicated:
7h43
